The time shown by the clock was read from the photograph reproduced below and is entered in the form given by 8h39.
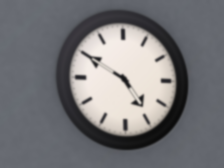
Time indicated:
4h50
